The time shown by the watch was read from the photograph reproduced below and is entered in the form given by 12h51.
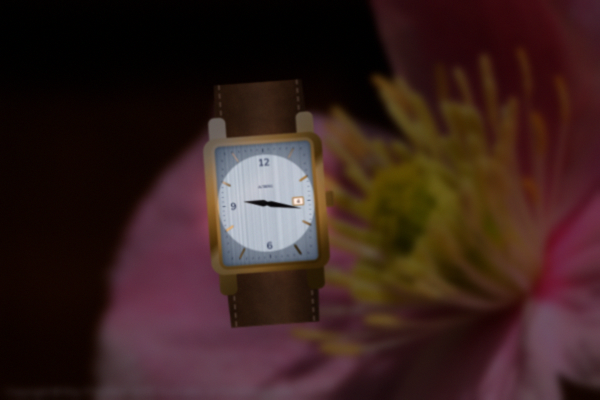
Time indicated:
9h17
